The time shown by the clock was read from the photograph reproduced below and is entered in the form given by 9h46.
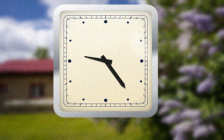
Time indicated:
9h24
